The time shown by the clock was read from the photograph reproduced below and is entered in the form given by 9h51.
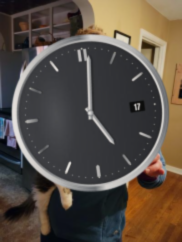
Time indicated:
5h01
